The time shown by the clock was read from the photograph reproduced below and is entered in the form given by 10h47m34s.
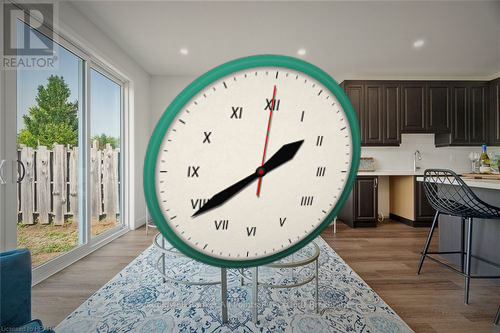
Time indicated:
1h39m00s
